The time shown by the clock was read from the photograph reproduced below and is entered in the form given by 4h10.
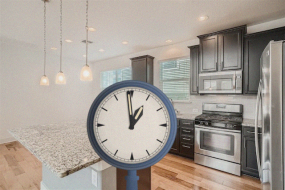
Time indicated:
12h59
